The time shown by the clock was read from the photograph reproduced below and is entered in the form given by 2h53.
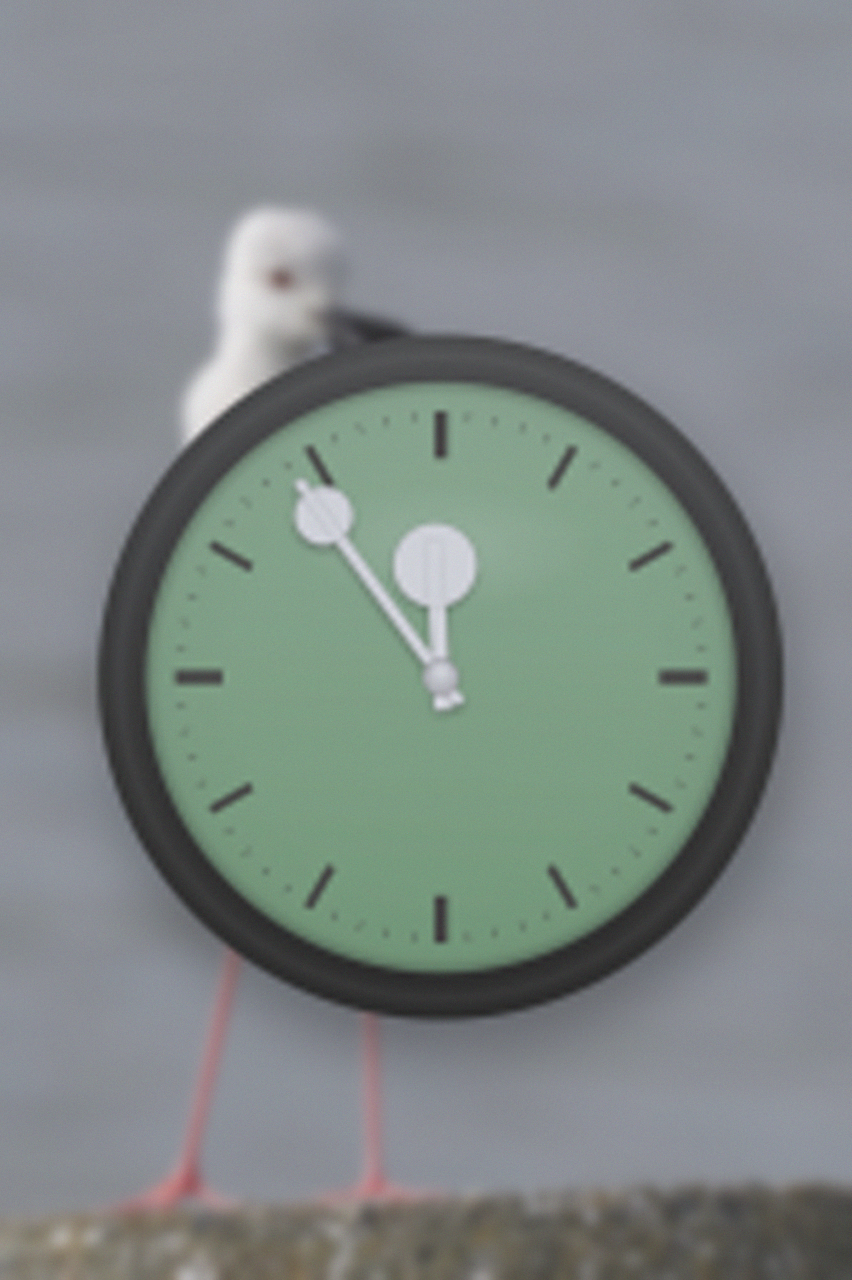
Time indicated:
11h54
